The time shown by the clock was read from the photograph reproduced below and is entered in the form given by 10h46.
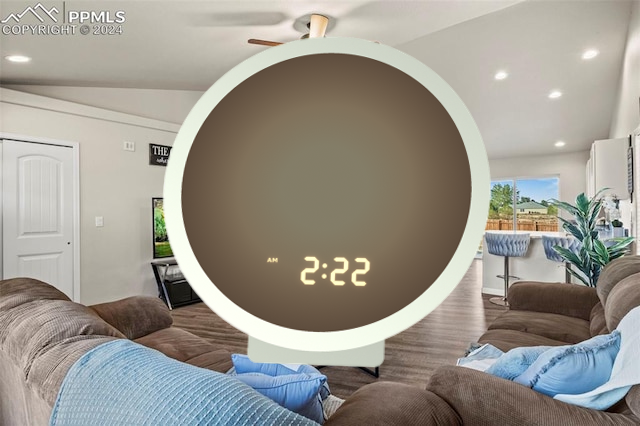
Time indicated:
2h22
